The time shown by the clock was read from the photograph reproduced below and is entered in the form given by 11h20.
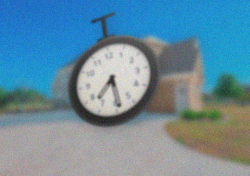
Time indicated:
7h29
